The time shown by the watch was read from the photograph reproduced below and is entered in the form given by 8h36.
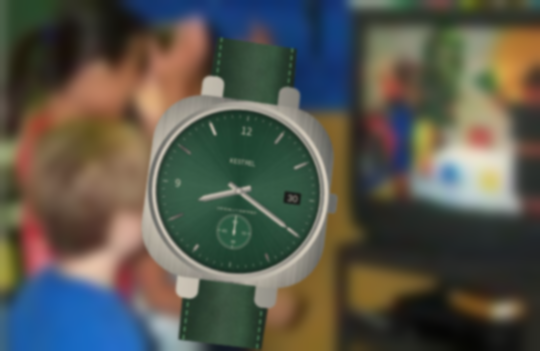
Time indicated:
8h20
